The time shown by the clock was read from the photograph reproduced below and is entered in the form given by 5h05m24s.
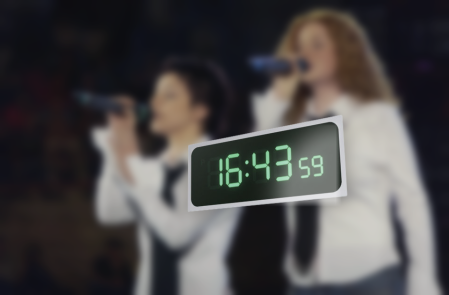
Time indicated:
16h43m59s
